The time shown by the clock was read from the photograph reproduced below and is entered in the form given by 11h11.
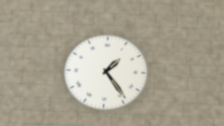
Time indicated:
1h24
